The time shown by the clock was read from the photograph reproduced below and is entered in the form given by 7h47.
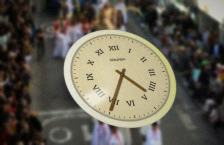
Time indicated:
4h35
